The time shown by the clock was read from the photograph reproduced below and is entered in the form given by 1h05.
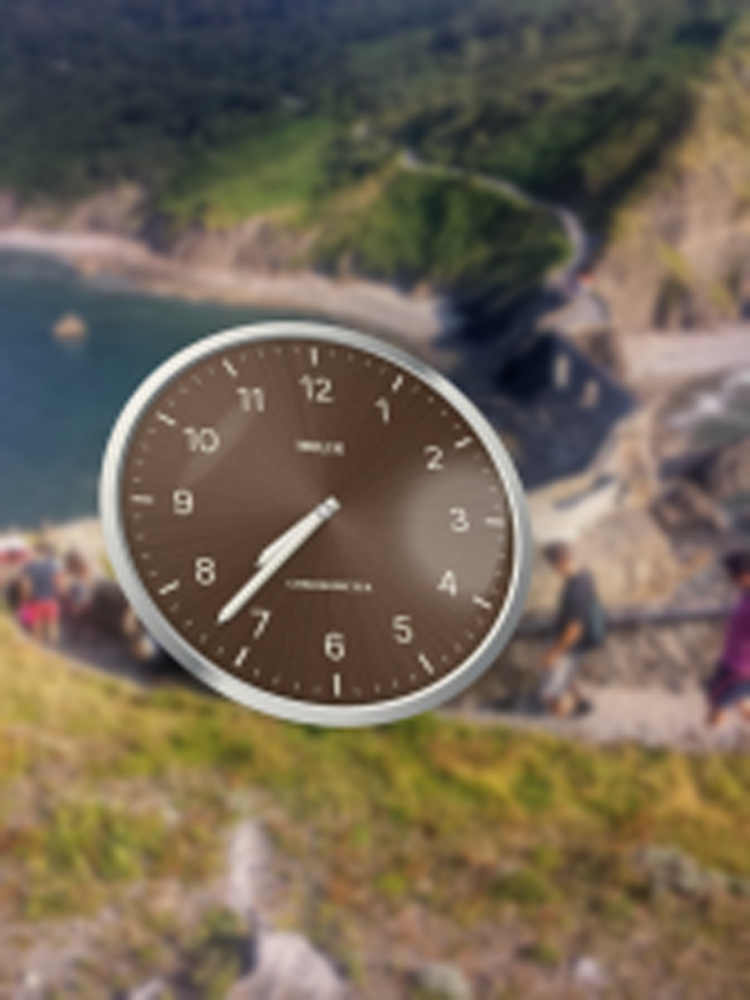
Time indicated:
7h37
